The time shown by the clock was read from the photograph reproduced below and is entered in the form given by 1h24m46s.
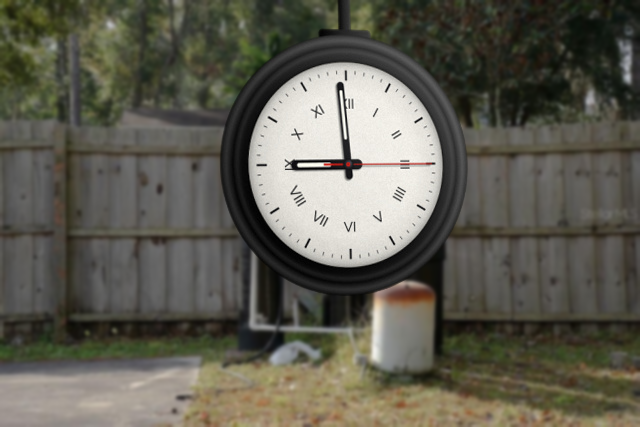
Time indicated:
8h59m15s
